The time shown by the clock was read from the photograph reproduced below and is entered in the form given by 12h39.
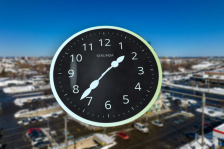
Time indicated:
1h37
